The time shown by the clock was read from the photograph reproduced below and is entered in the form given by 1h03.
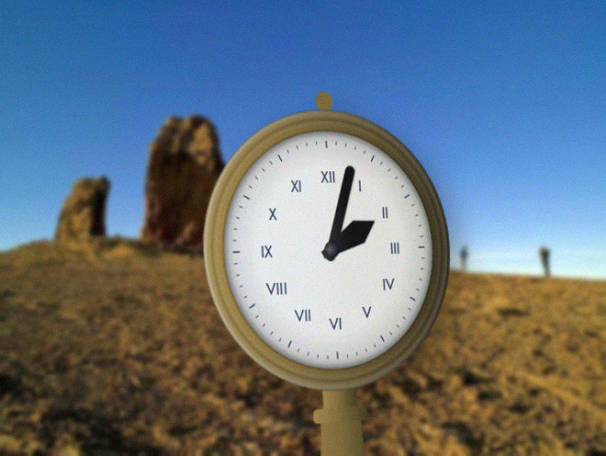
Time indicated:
2h03
